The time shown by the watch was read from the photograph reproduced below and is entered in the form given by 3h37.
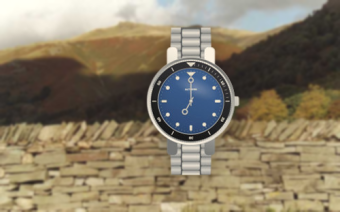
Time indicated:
7h00
